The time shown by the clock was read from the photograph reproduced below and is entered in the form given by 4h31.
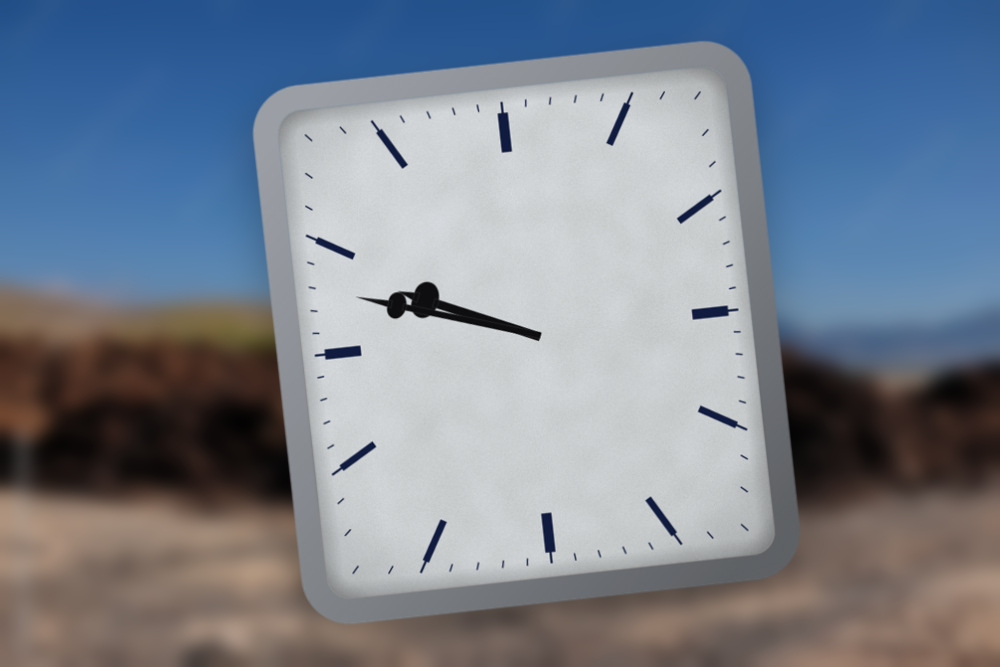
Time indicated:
9h48
